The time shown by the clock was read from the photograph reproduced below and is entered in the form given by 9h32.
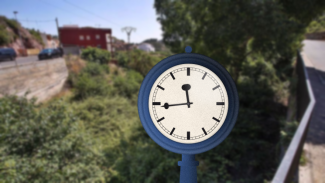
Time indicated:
11h44
